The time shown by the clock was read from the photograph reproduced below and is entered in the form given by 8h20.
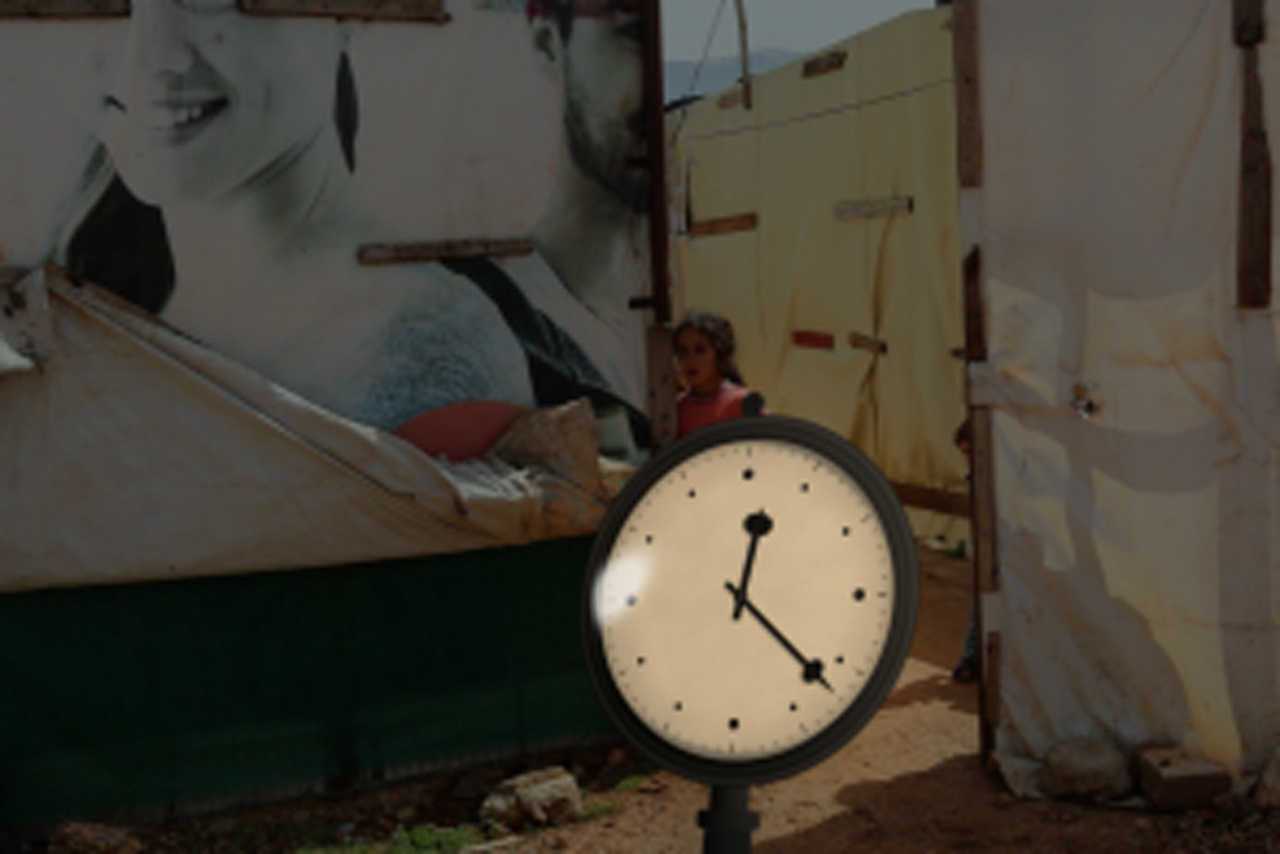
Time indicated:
12h22
